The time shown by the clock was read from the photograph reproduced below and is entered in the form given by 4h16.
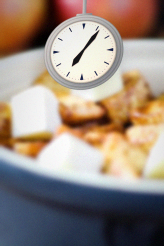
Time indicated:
7h06
